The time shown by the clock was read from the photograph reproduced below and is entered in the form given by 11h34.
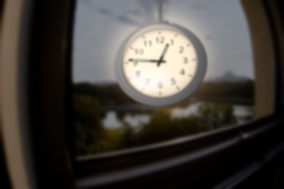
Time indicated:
12h46
